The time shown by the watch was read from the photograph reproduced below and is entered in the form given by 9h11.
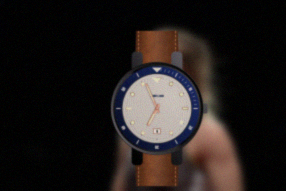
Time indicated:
6h56
